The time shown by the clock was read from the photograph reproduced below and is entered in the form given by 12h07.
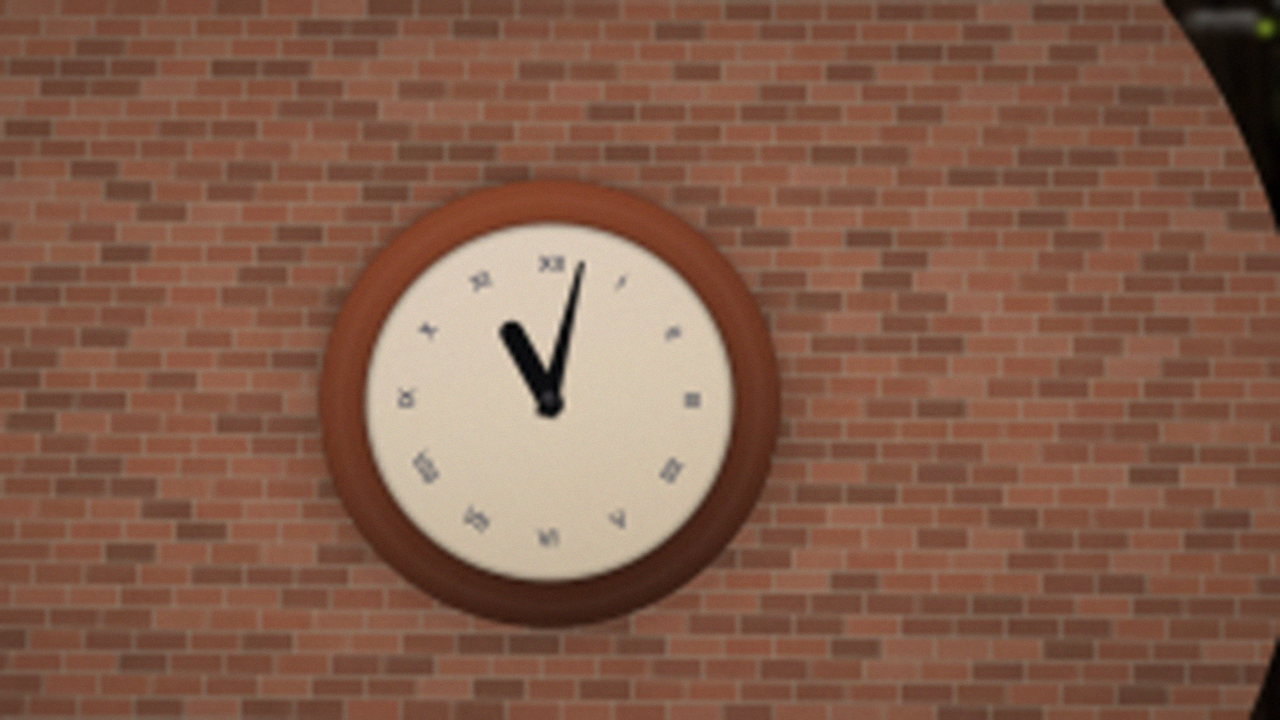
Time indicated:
11h02
